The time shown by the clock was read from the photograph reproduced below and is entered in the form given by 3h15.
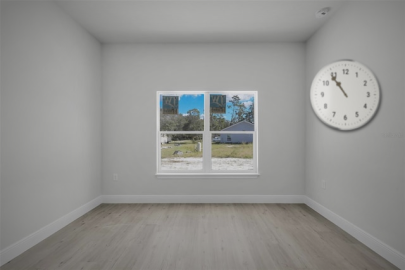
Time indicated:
10h54
